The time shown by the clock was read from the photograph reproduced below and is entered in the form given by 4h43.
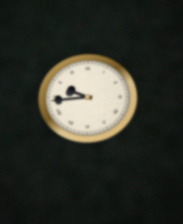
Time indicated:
9h44
